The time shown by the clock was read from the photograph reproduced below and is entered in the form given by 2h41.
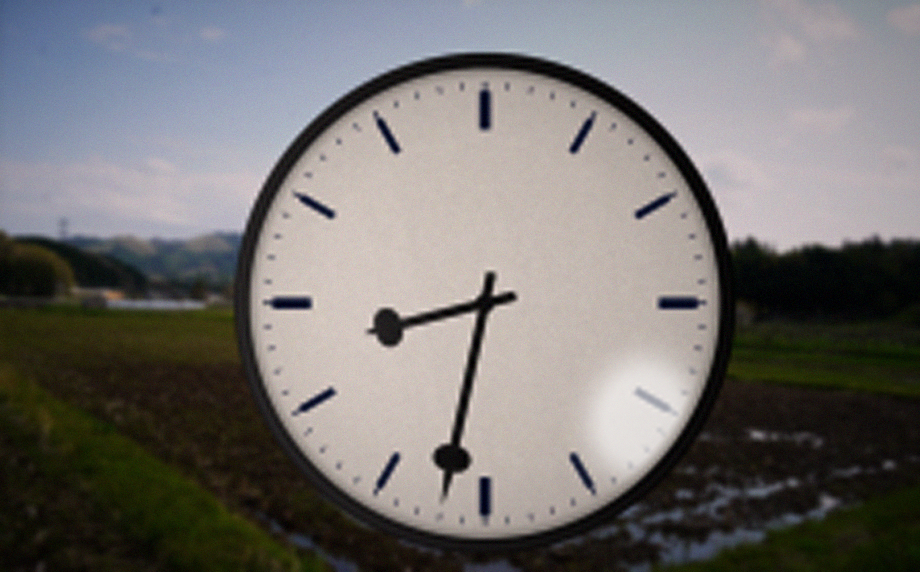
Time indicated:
8h32
